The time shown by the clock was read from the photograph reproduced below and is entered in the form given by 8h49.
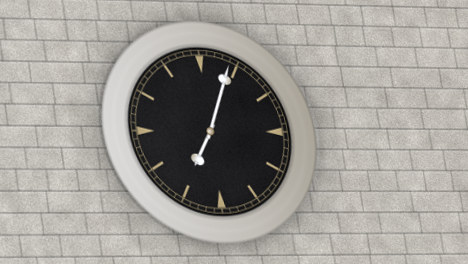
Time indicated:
7h04
